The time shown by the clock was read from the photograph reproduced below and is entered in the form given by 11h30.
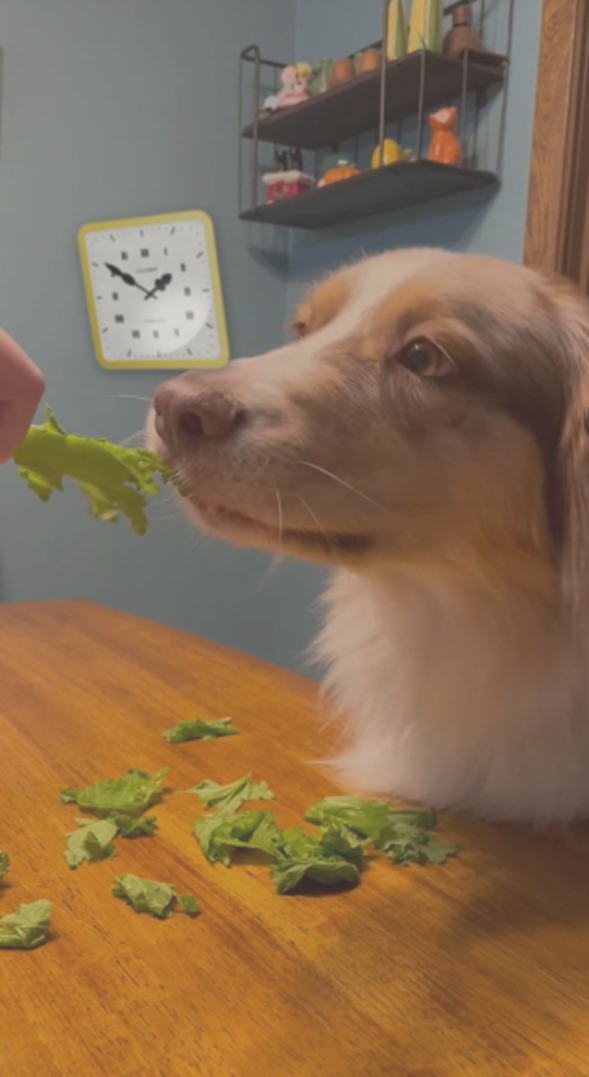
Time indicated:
1h51
